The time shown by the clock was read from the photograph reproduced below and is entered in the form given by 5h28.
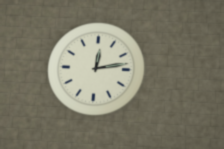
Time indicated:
12h13
